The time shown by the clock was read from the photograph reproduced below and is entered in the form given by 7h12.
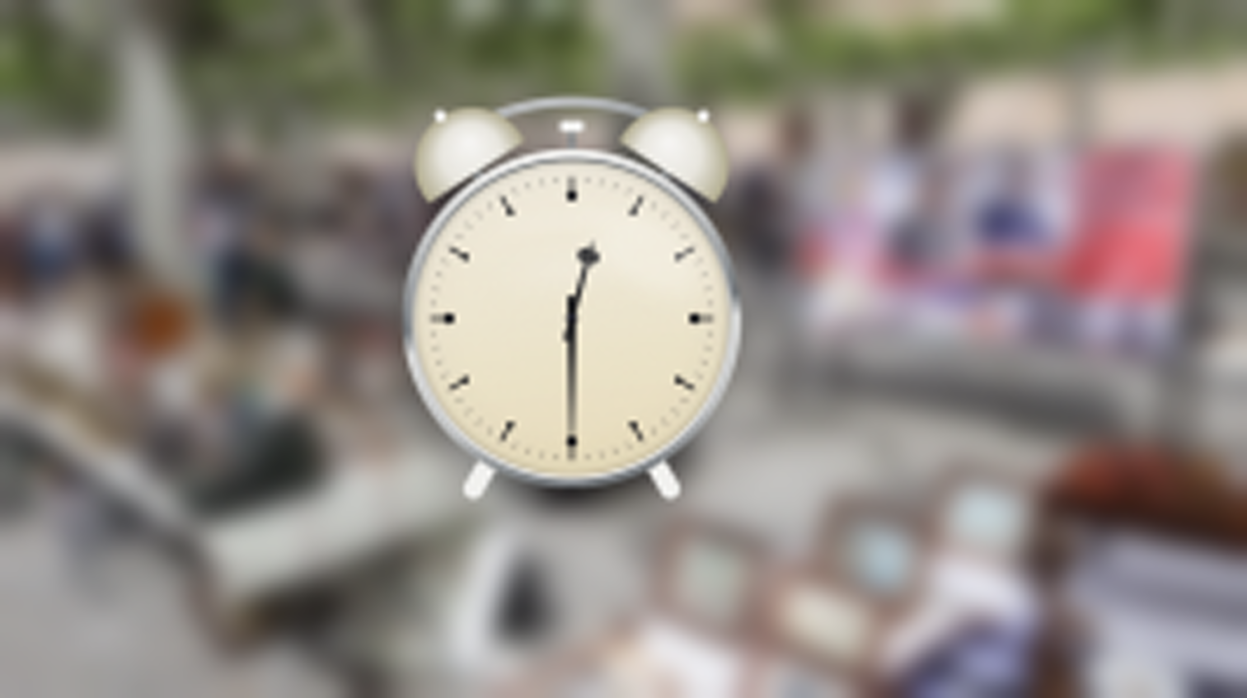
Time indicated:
12h30
